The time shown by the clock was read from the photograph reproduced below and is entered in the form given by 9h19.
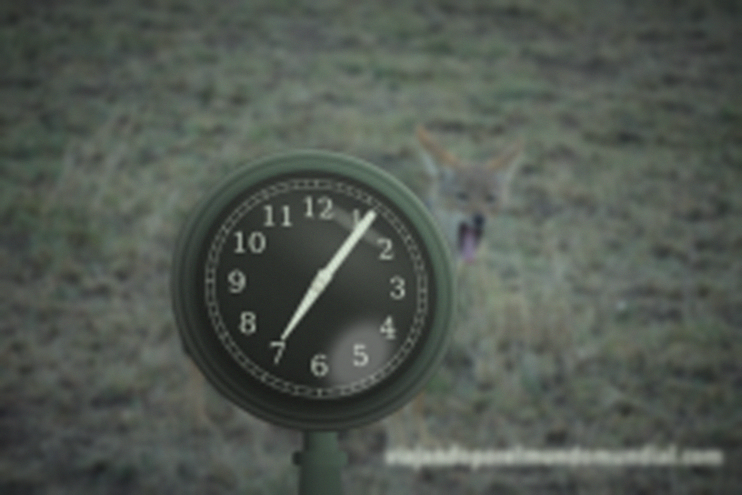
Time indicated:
7h06
